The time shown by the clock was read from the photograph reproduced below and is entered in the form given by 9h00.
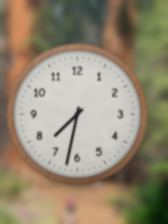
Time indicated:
7h32
